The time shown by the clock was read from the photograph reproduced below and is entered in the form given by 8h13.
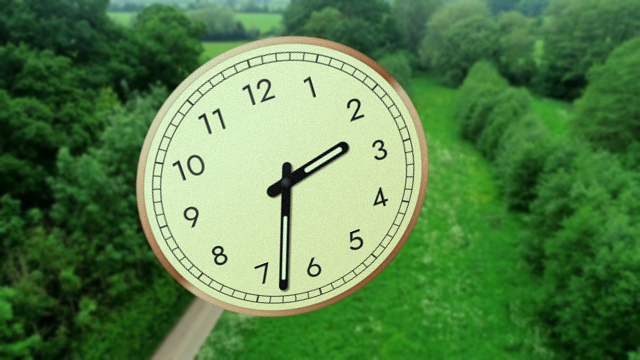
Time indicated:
2h33
